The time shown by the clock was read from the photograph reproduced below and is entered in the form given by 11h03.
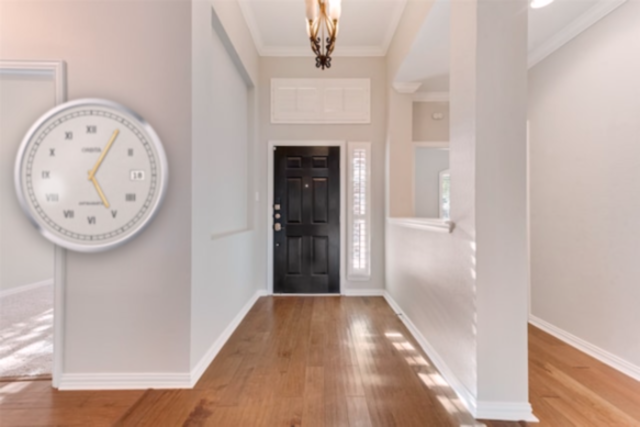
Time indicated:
5h05
